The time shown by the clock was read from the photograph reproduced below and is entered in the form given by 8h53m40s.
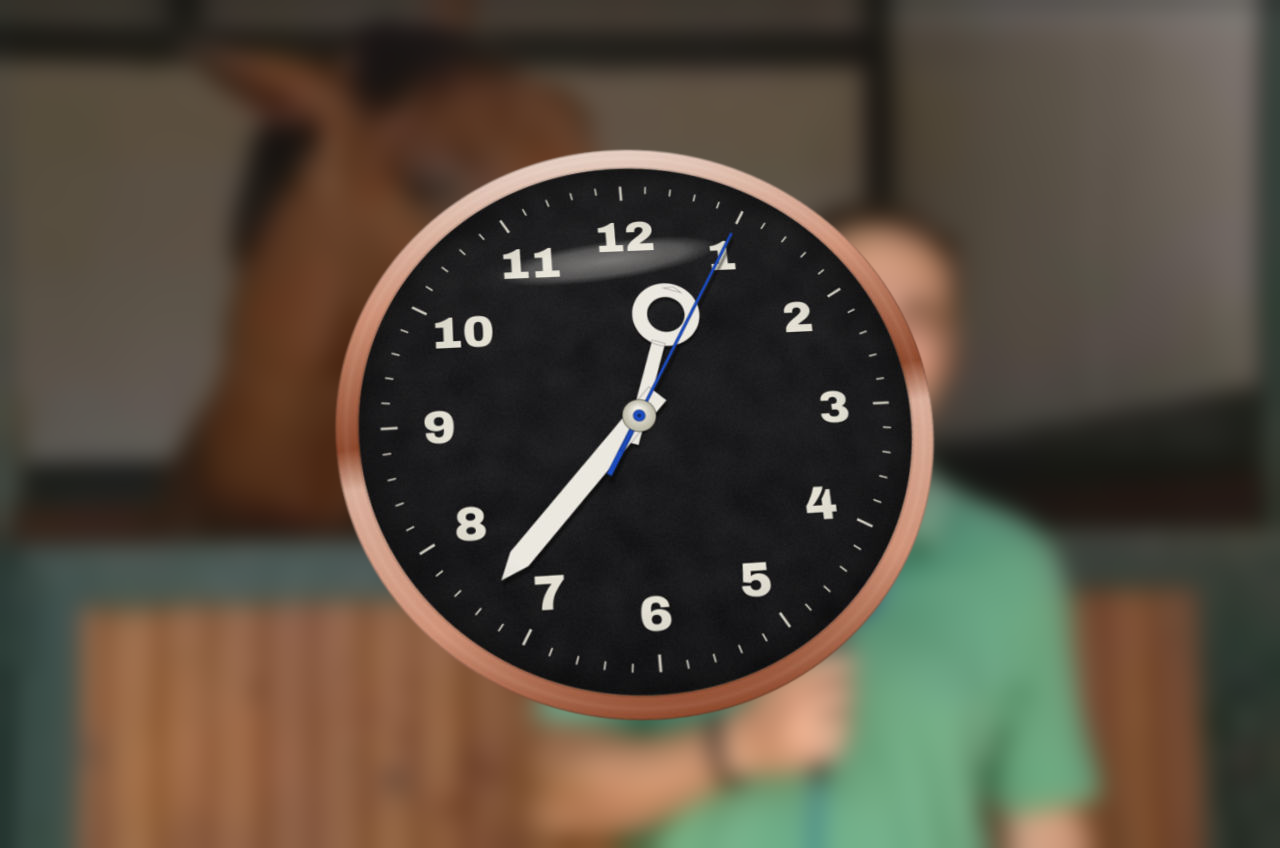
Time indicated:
12h37m05s
